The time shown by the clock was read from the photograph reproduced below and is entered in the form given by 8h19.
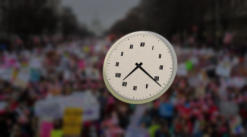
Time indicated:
7h21
